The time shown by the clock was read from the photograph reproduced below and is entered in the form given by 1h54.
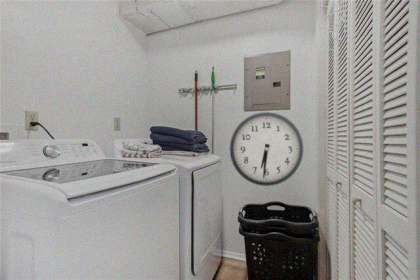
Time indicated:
6h31
